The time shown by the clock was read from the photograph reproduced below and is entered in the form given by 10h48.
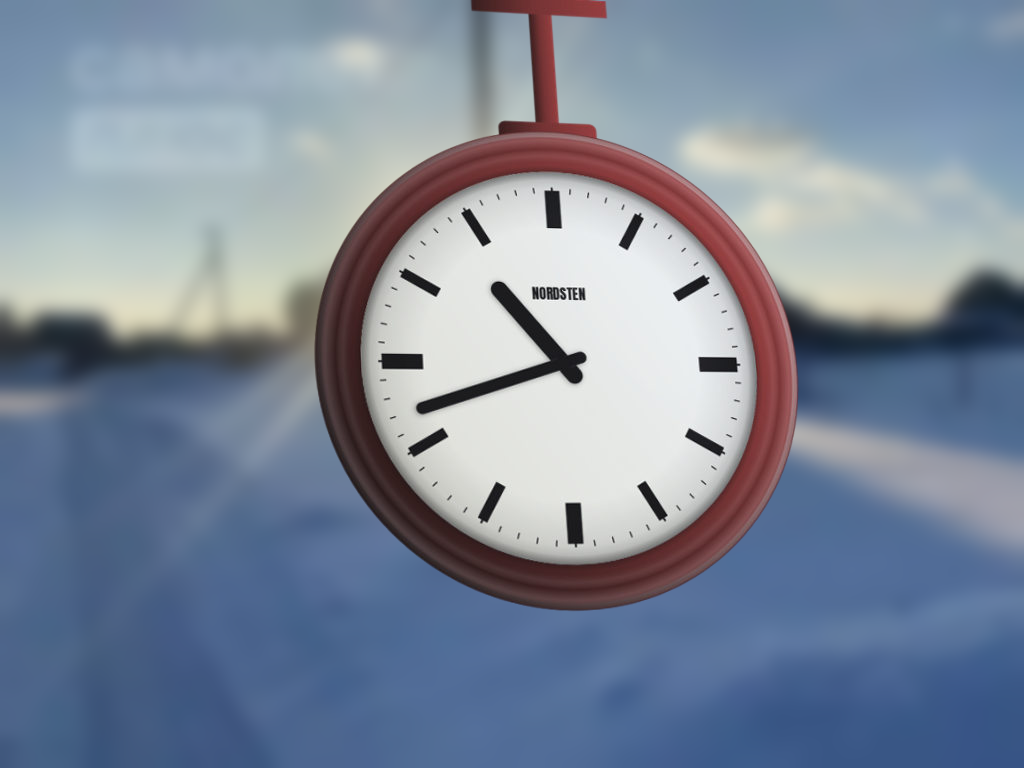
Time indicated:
10h42
